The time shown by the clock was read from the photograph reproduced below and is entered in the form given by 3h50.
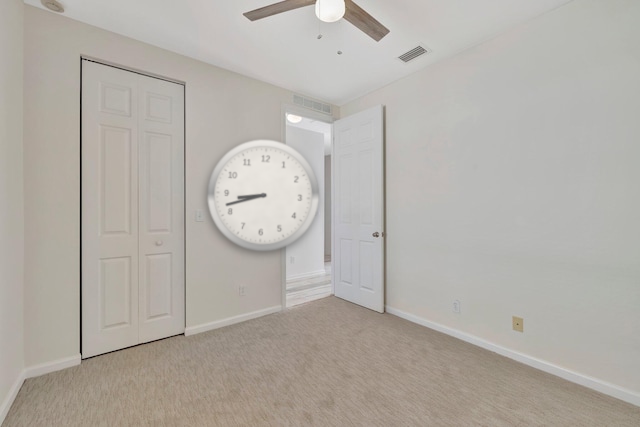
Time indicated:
8h42
